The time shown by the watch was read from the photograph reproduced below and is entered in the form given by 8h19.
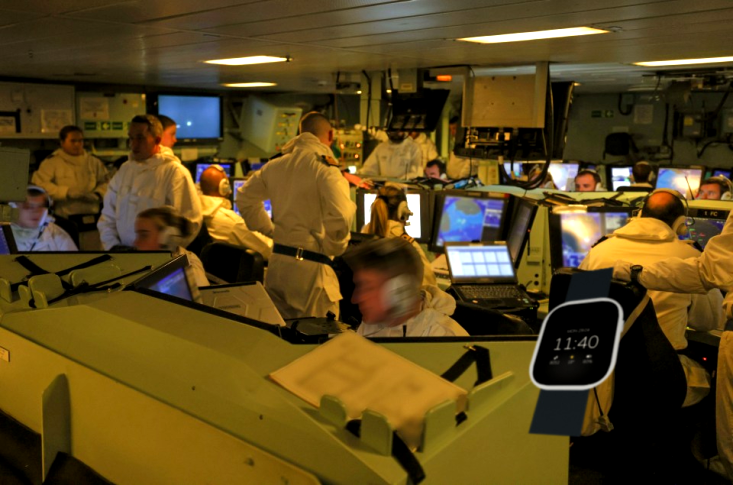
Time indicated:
11h40
